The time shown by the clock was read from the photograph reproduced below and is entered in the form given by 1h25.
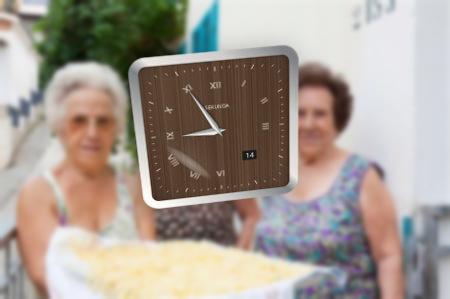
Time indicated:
8h55
